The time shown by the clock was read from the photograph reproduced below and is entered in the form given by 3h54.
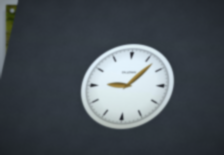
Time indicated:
9h07
